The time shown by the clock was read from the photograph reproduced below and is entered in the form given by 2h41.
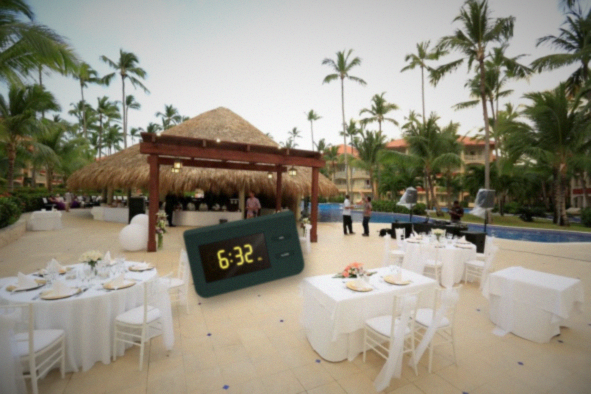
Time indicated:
6h32
